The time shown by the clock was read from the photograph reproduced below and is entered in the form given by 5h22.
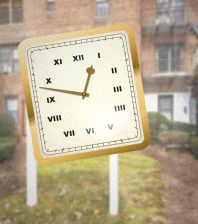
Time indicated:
12h48
